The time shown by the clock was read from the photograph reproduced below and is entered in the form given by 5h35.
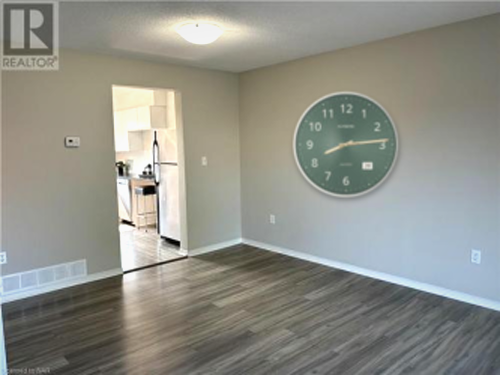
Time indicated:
8h14
